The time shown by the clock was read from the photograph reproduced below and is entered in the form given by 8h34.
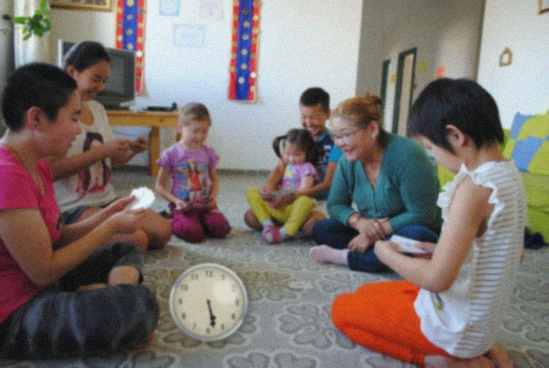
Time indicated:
5h28
